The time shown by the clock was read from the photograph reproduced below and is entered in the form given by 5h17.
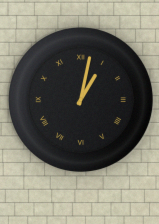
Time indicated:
1h02
